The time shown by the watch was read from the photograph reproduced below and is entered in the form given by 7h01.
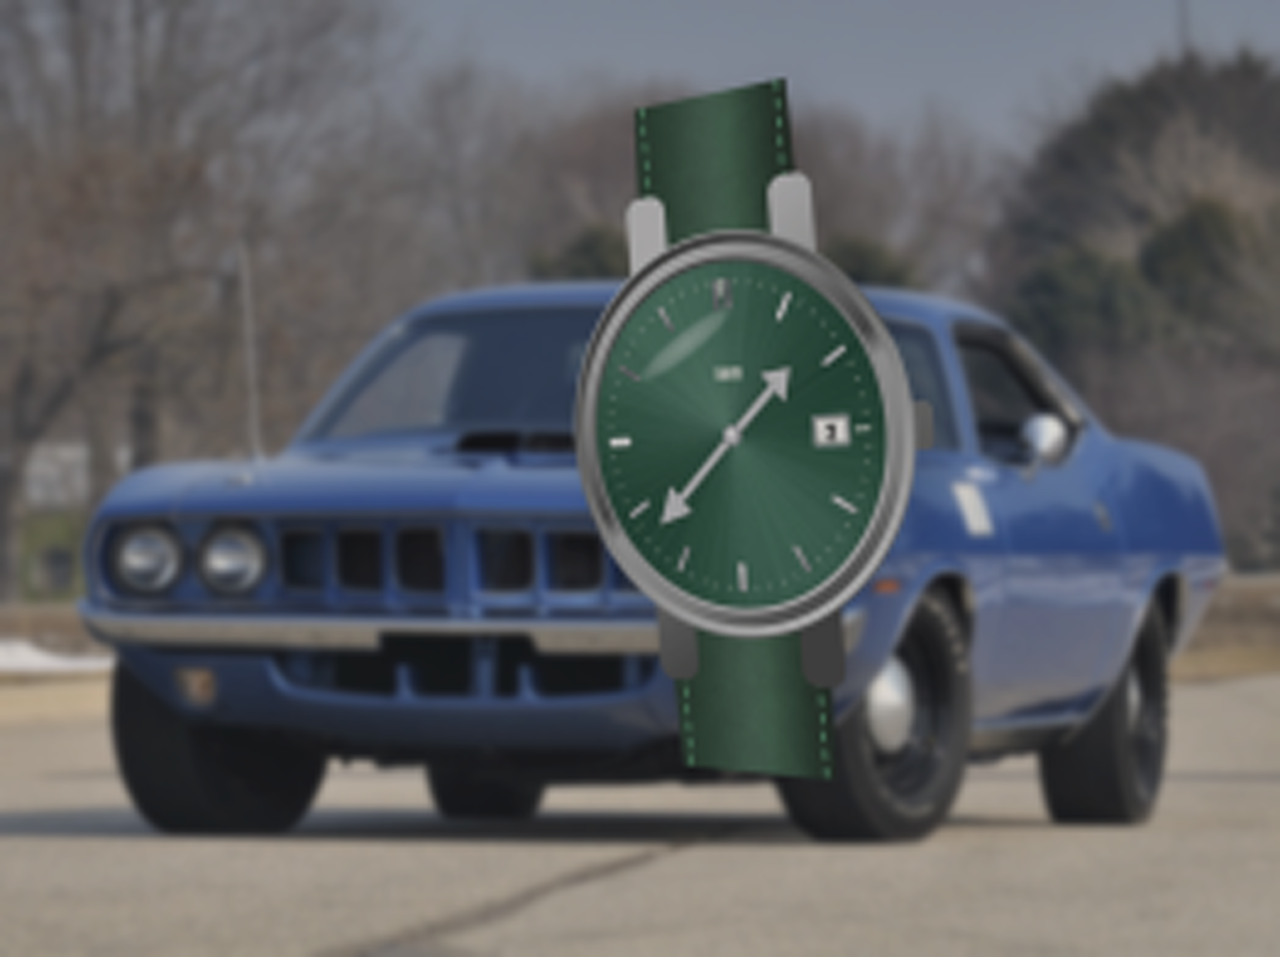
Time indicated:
1h38
